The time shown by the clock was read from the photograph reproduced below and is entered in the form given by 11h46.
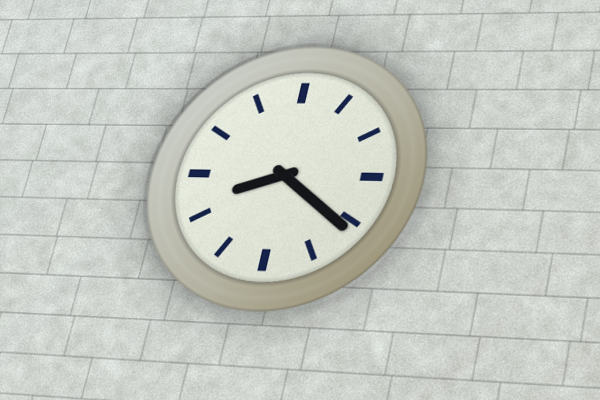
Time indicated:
8h21
